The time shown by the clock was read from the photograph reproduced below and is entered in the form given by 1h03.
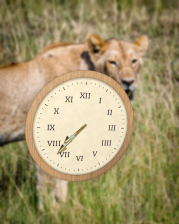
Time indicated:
7h37
